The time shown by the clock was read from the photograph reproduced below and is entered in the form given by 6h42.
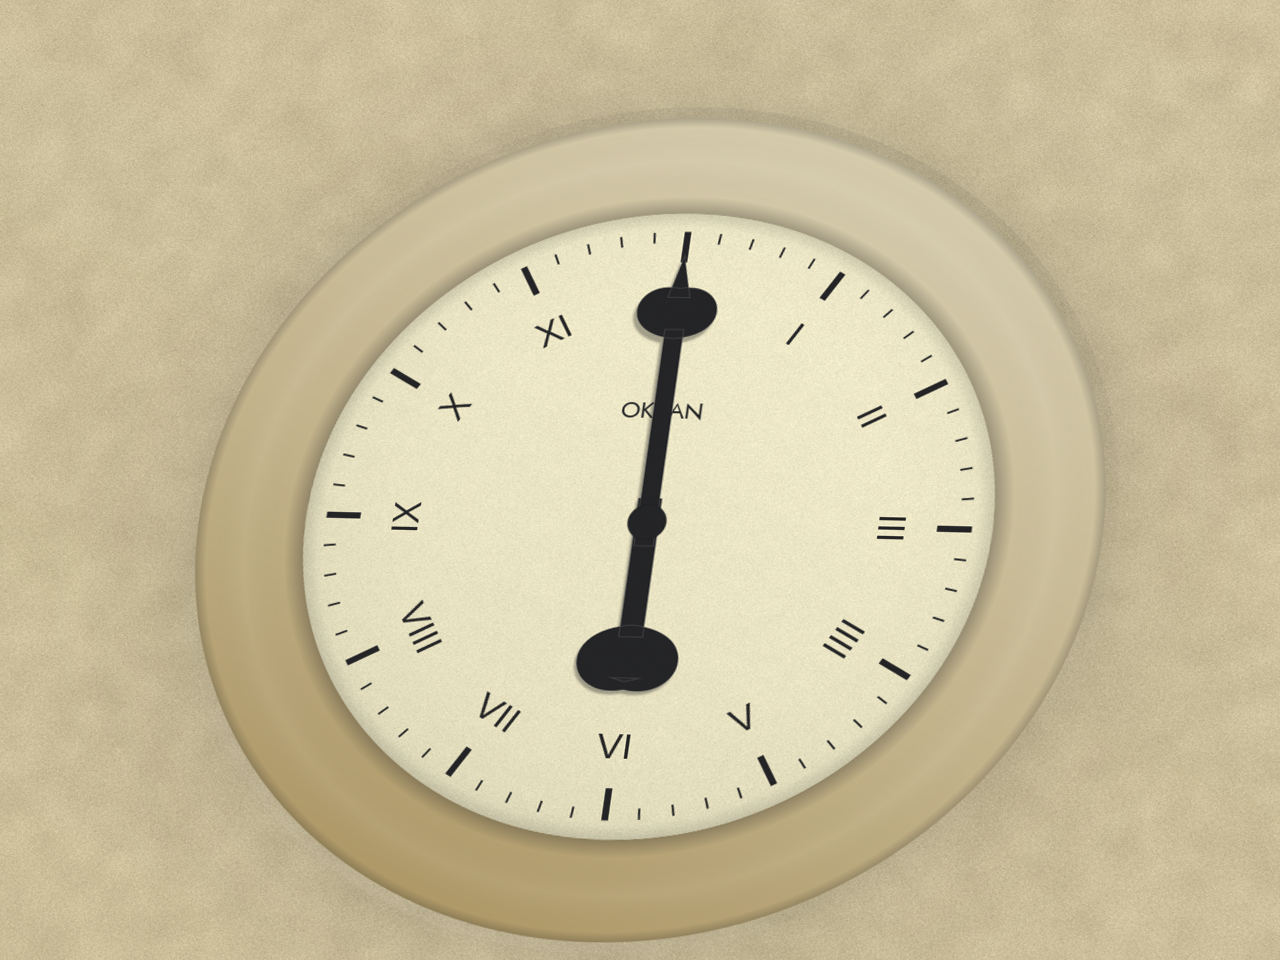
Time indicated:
6h00
